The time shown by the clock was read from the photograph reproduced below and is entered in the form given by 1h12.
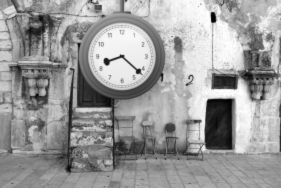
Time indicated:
8h22
